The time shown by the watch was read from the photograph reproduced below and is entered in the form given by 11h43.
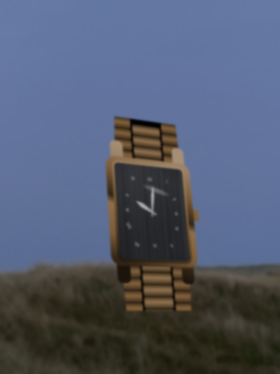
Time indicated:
10h01
